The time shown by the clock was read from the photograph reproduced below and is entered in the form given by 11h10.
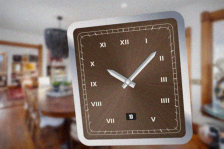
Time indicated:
10h08
